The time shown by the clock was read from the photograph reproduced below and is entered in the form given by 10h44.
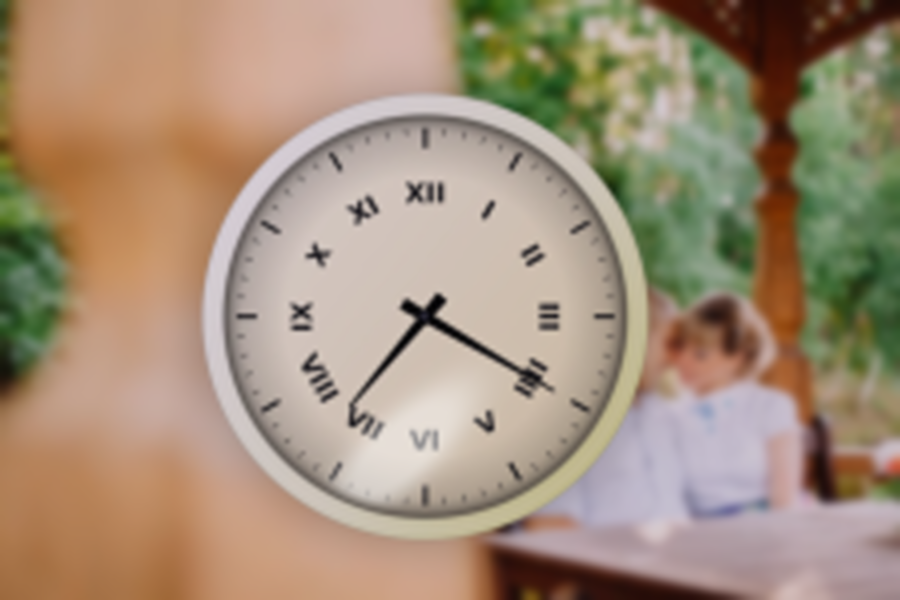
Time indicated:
7h20
